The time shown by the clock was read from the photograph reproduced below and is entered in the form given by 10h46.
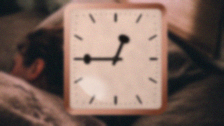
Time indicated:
12h45
